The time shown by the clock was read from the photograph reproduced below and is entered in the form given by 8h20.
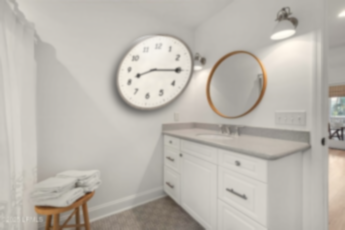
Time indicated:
8h15
